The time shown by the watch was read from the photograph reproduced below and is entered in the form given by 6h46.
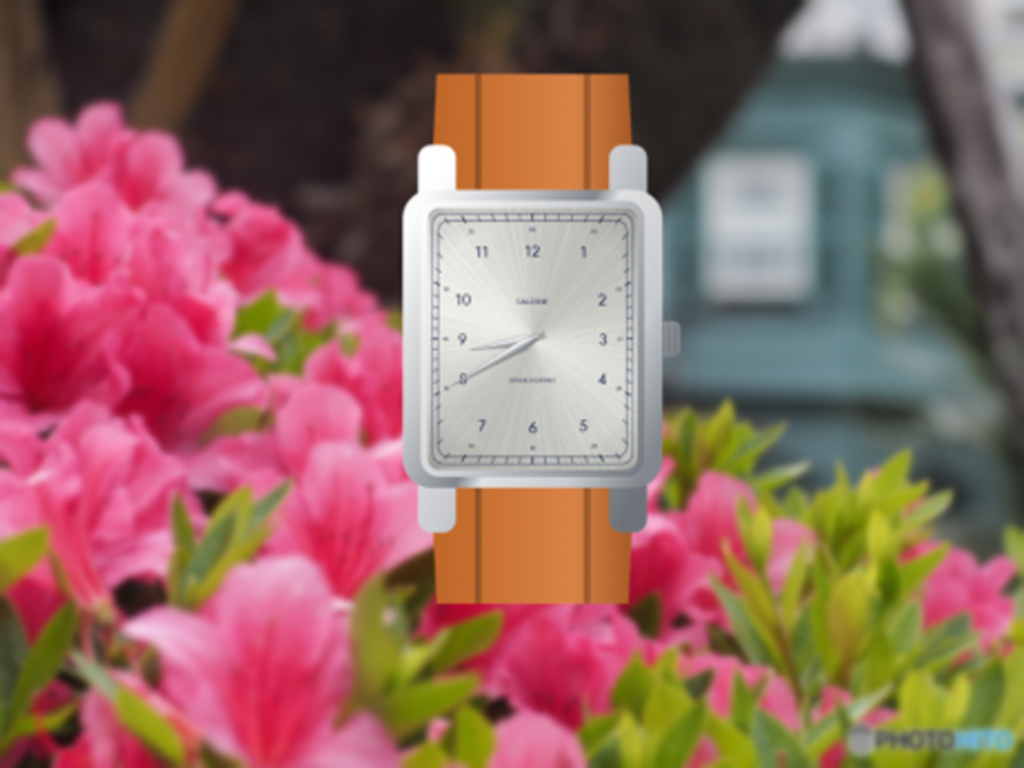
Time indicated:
8h40
